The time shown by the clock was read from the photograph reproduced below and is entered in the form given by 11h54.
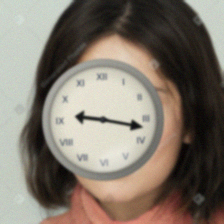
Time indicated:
9h17
